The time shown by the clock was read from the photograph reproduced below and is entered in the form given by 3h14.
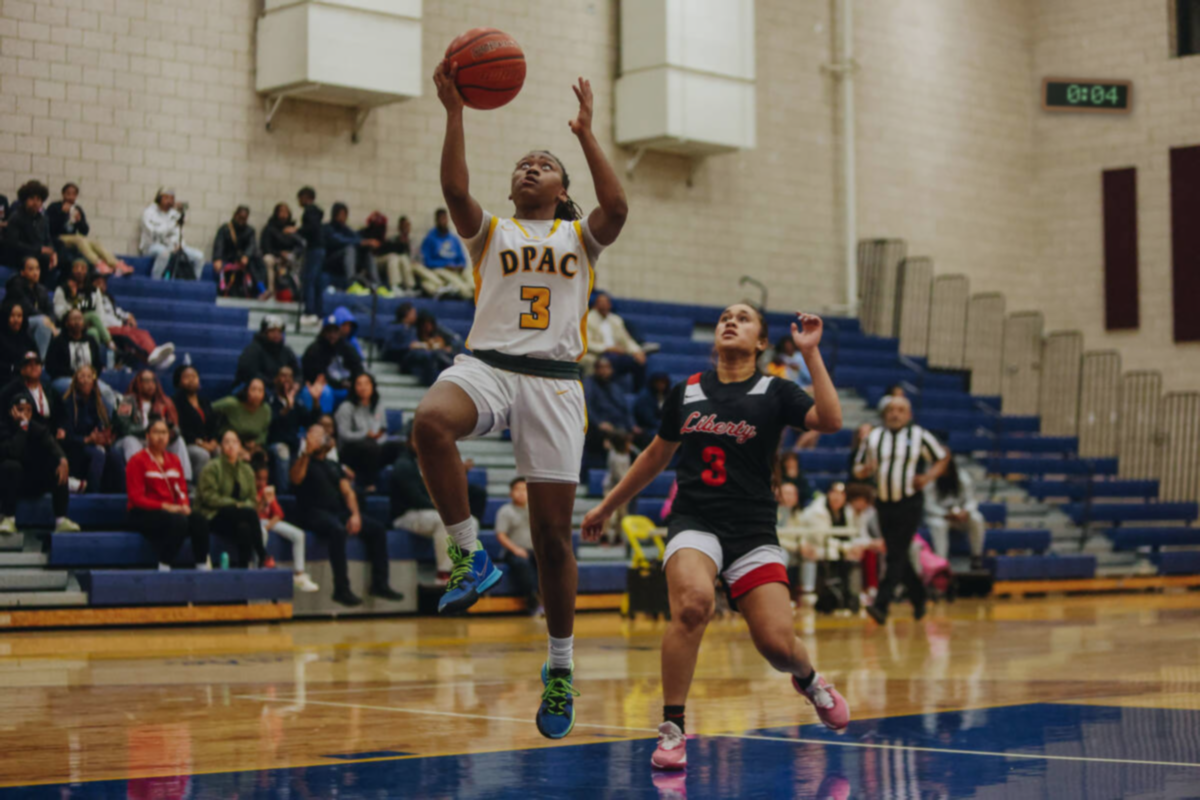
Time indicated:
0h04
